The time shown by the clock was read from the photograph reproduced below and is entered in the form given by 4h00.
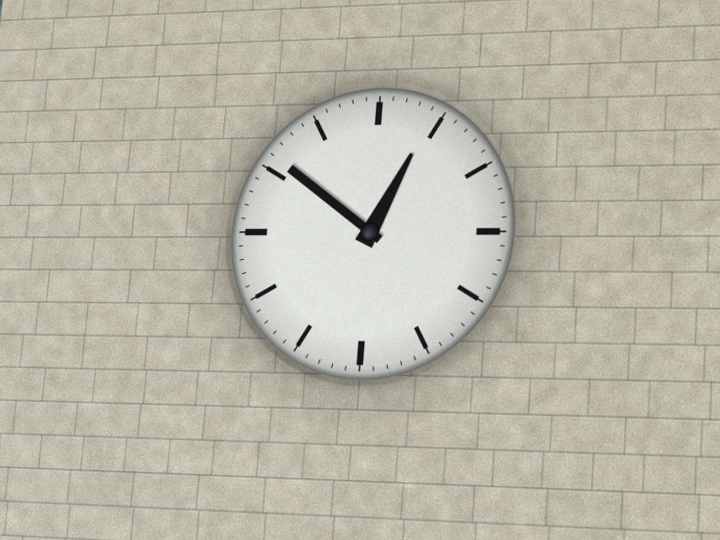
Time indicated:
12h51
